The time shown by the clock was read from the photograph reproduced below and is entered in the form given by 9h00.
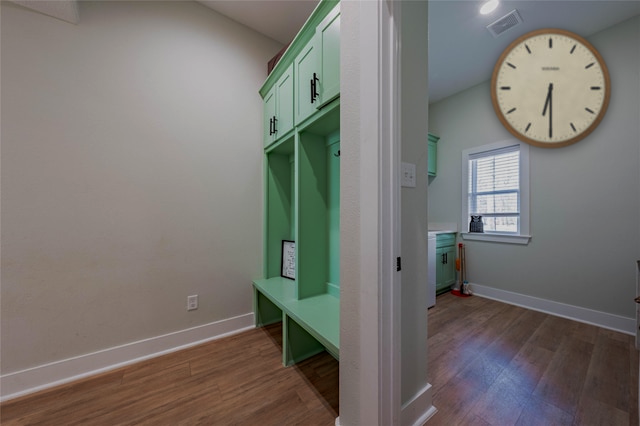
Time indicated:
6h30
